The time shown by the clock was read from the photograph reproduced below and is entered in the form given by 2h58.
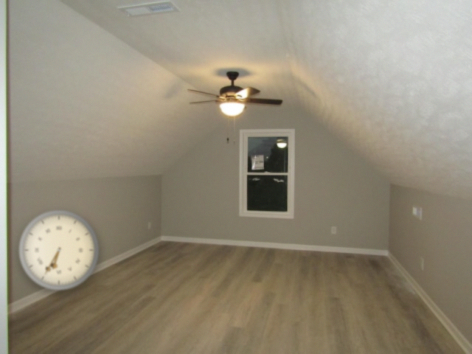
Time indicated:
6h35
